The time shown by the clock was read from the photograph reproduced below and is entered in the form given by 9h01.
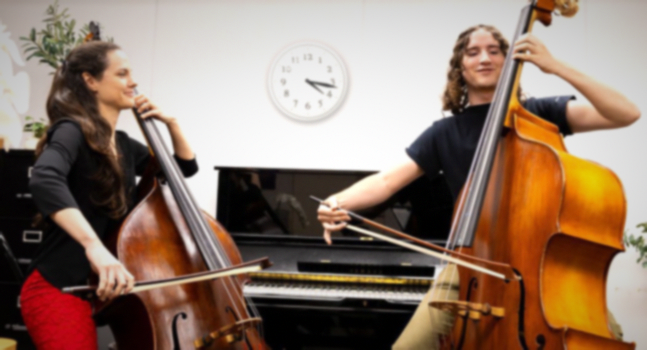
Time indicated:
4h17
